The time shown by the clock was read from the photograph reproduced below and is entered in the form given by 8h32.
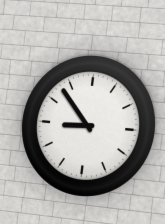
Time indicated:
8h53
